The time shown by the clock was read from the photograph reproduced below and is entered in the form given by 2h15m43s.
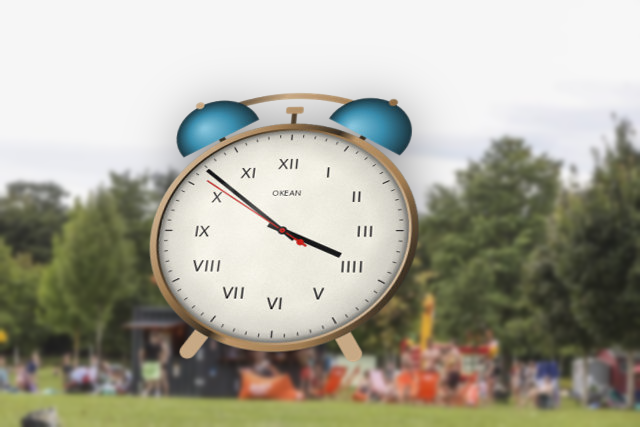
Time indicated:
3h51m51s
